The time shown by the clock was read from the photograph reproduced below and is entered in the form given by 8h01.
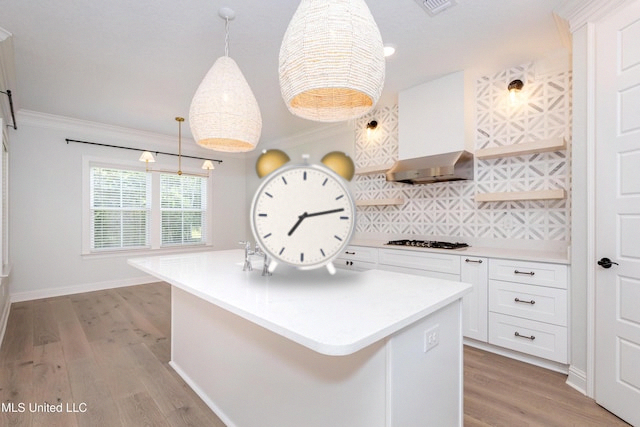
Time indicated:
7h13
